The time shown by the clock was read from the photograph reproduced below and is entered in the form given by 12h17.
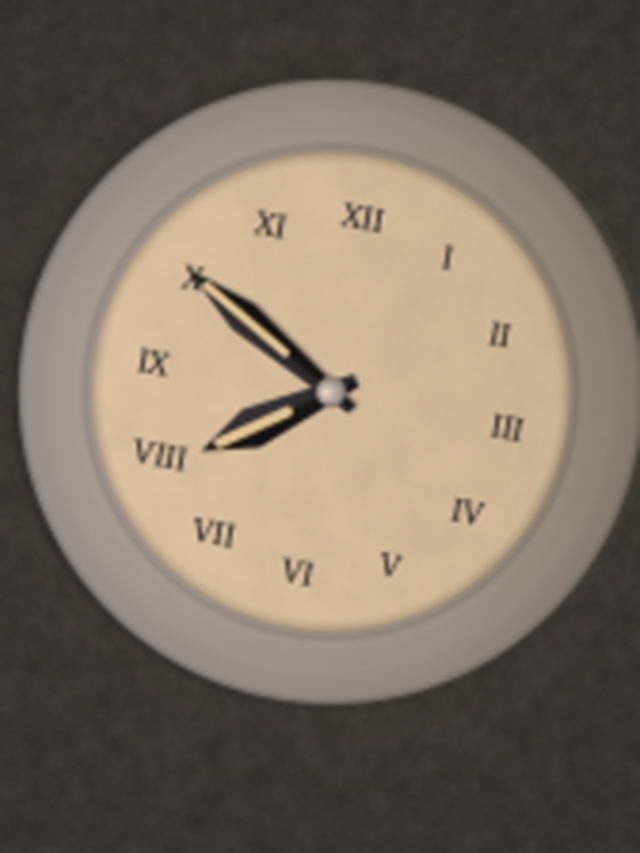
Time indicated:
7h50
